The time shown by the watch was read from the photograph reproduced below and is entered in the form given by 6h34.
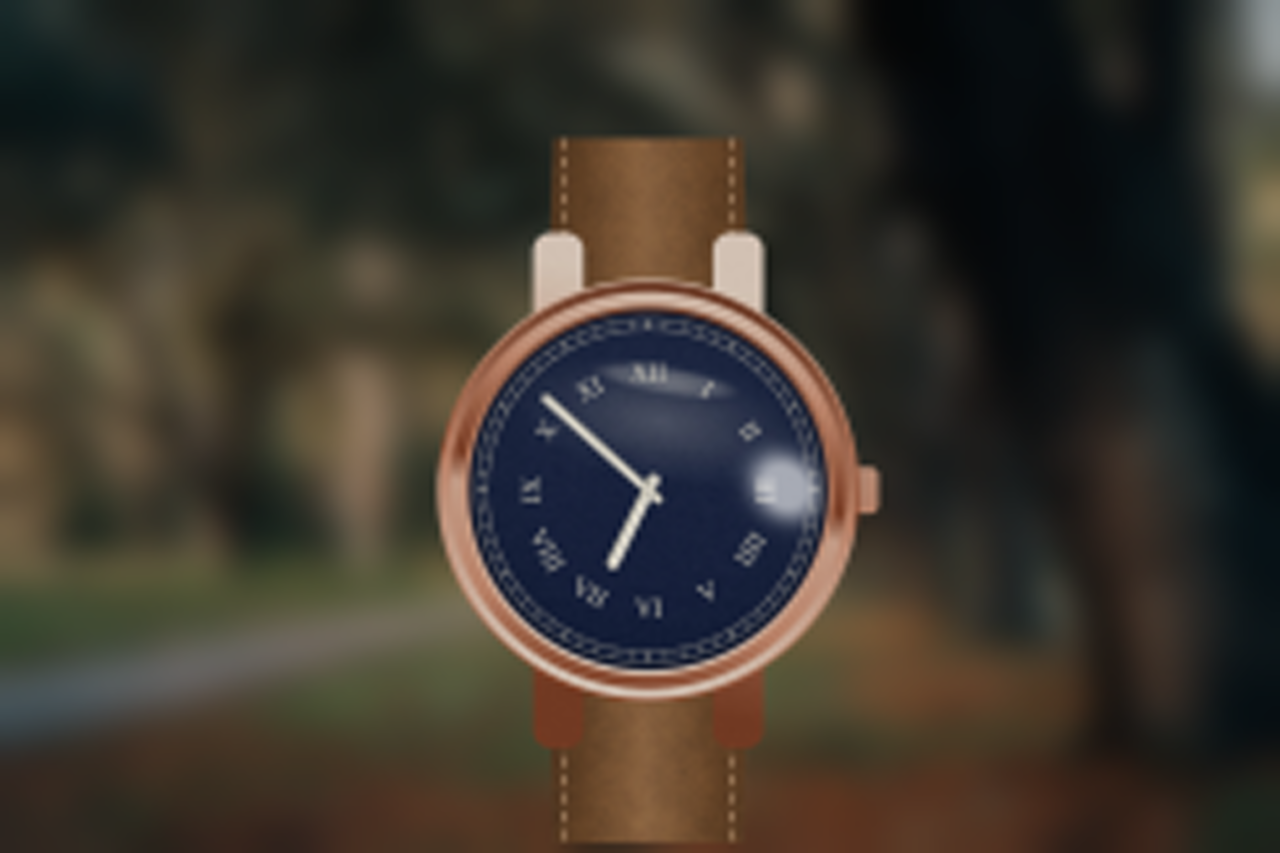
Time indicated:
6h52
